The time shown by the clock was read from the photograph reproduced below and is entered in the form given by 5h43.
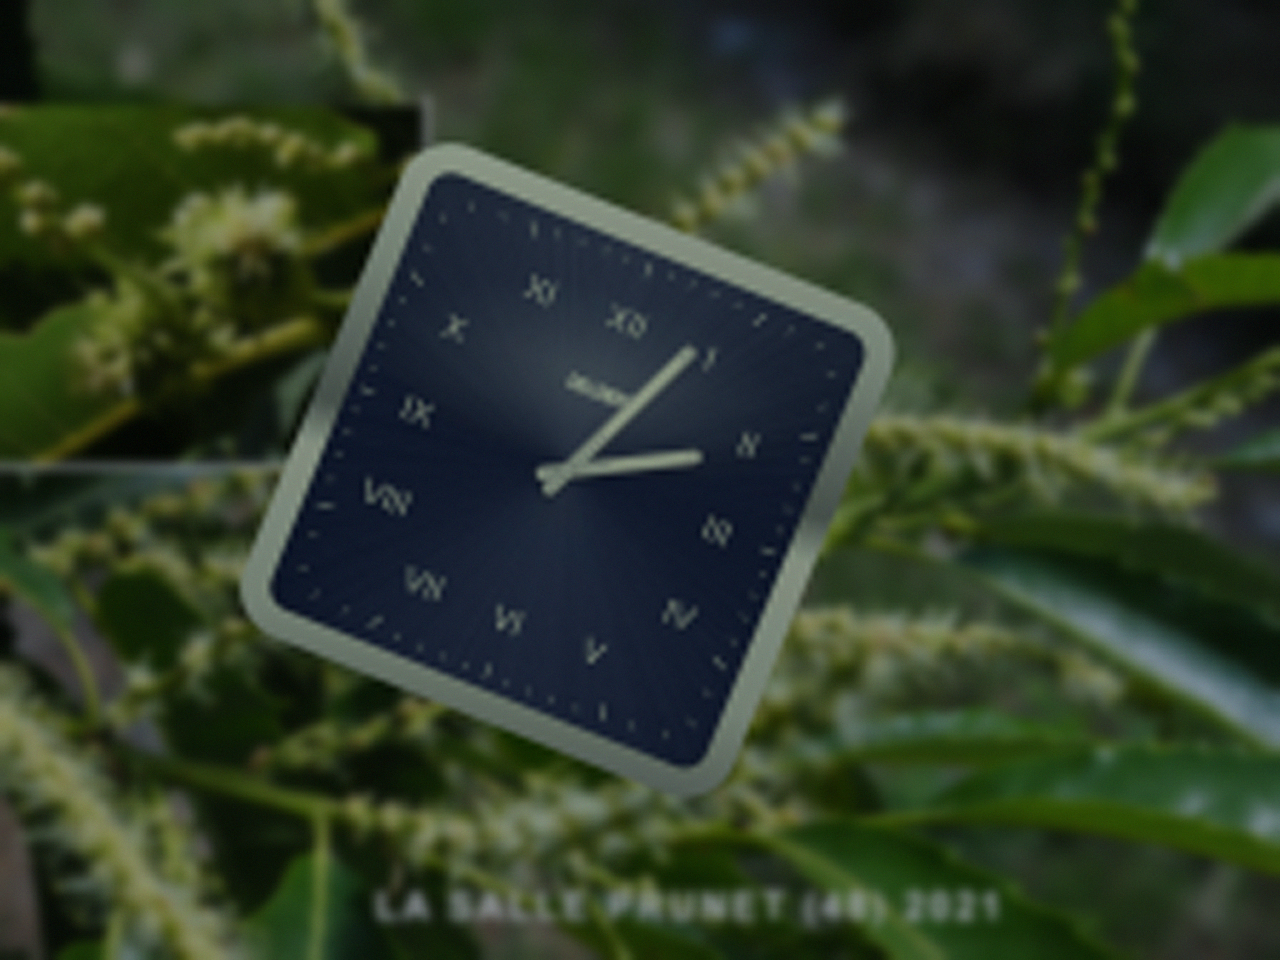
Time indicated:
2h04
